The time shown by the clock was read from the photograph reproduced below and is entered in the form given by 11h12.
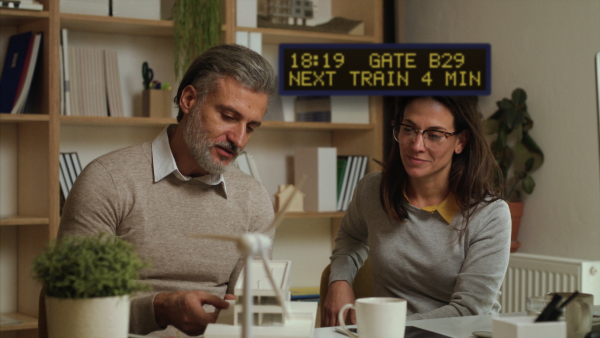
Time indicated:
18h19
